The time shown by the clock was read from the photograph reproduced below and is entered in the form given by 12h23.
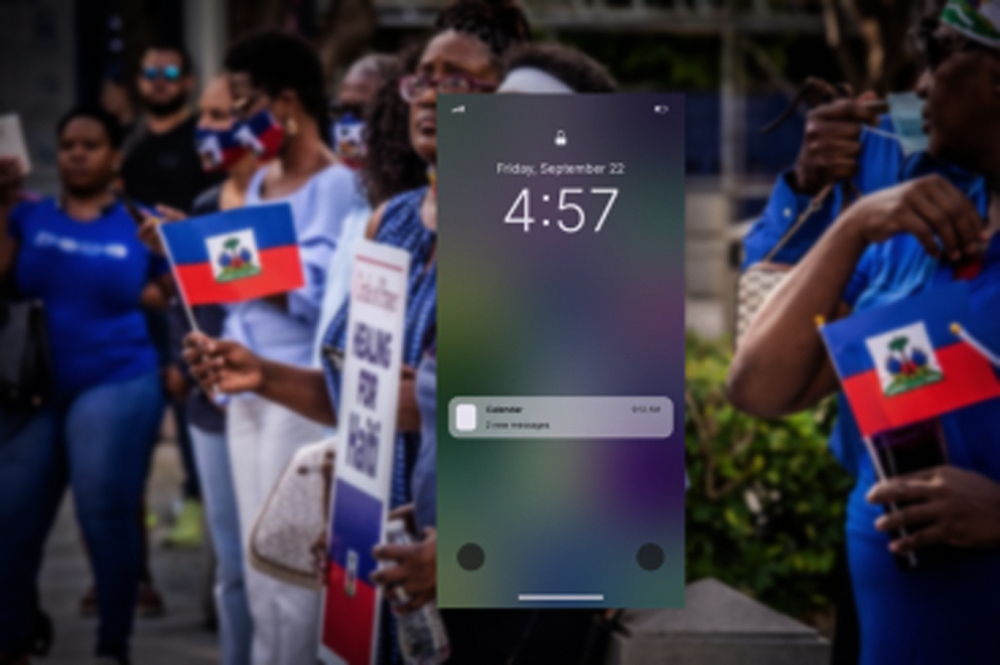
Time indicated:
4h57
